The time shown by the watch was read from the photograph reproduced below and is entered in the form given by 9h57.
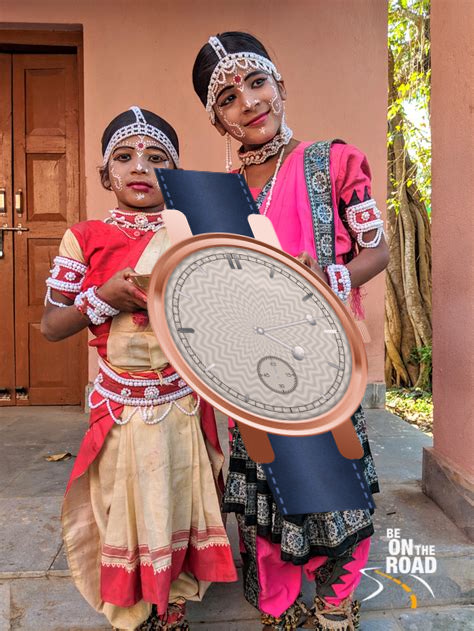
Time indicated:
4h13
